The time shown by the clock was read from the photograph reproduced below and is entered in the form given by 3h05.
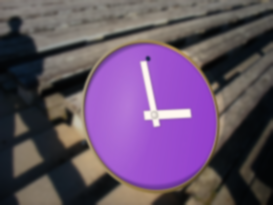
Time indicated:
2h59
